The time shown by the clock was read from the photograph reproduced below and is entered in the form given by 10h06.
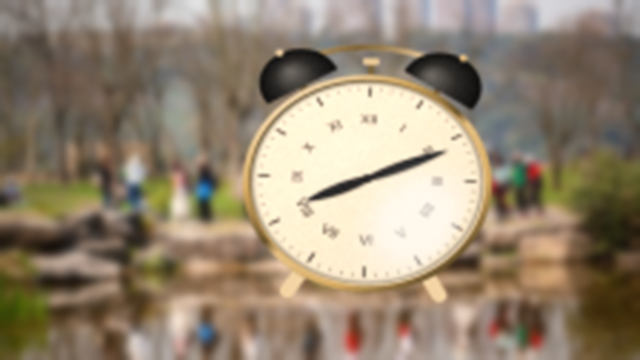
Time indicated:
8h11
